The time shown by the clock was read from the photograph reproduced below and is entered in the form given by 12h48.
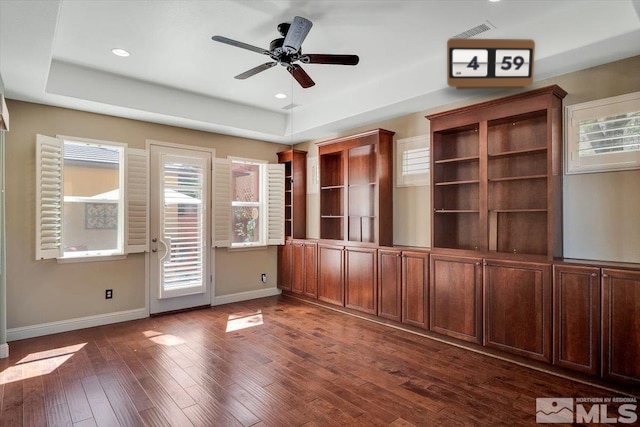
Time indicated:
4h59
